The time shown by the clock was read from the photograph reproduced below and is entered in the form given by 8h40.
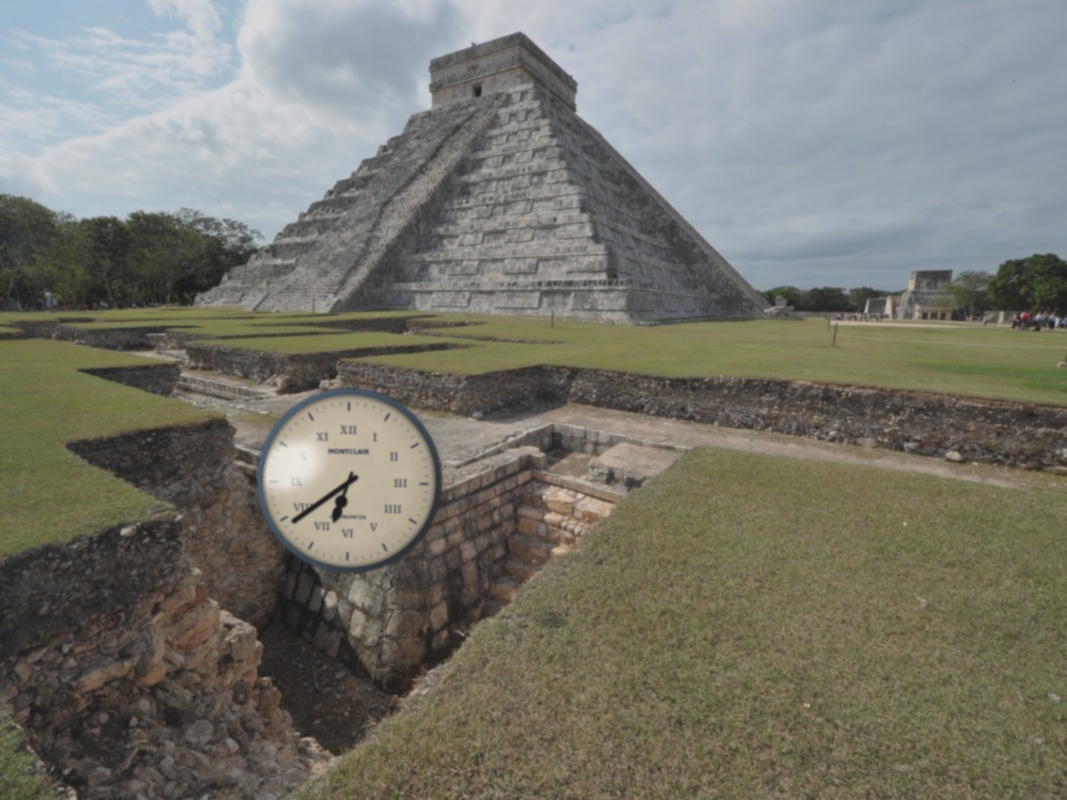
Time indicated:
6h39
